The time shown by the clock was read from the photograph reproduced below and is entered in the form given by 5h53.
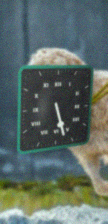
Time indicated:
5h27
